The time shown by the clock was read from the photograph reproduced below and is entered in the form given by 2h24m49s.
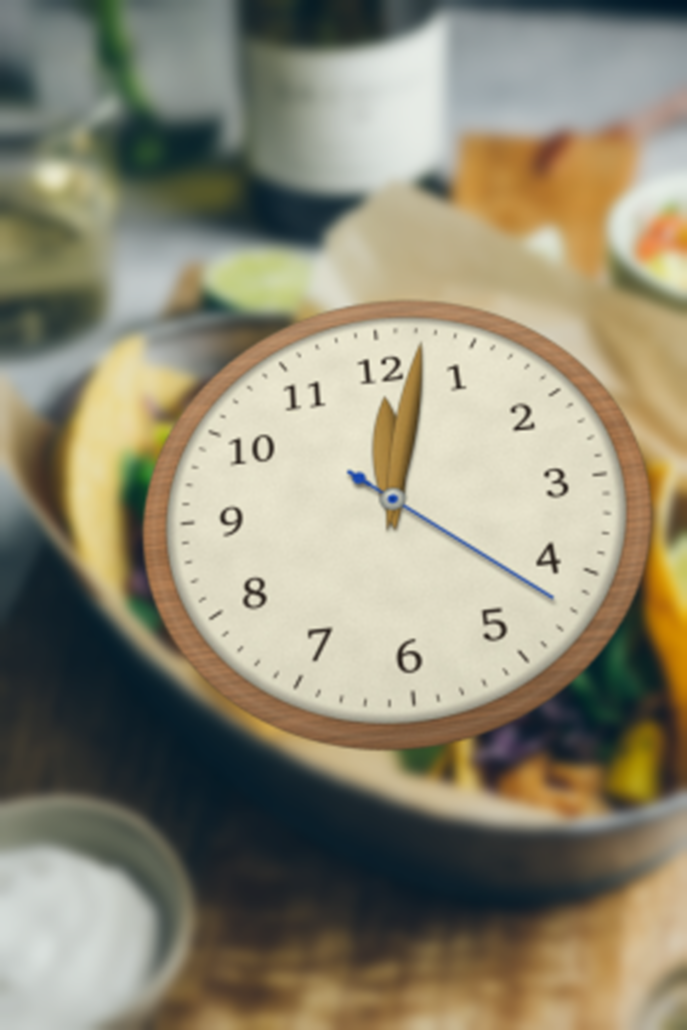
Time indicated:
12h02m22s
